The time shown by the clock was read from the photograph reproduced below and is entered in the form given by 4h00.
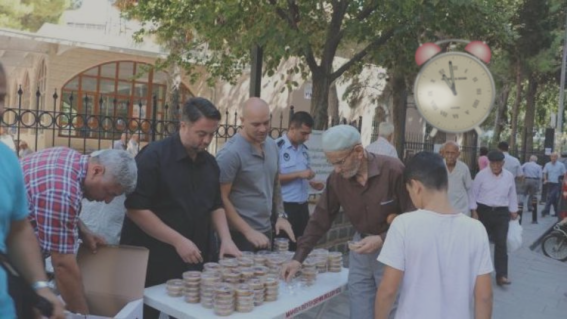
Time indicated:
10h59
